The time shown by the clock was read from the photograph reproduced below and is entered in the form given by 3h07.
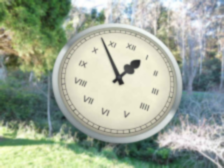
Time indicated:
12h53
